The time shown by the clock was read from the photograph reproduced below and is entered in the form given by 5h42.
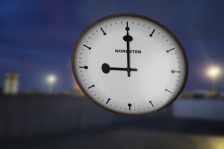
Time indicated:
9h00
